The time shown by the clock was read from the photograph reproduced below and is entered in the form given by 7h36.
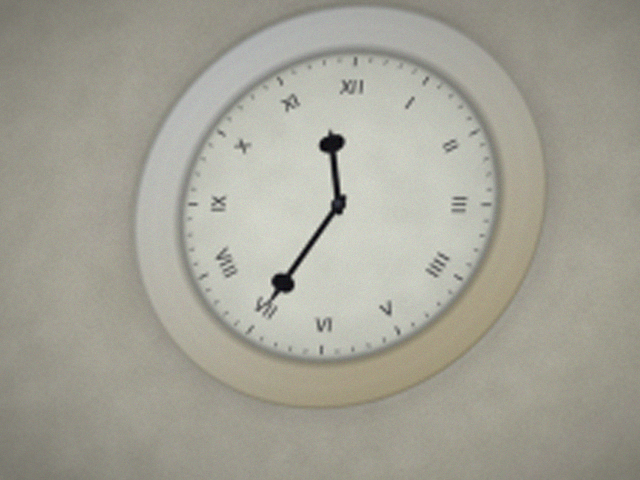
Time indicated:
11h35
